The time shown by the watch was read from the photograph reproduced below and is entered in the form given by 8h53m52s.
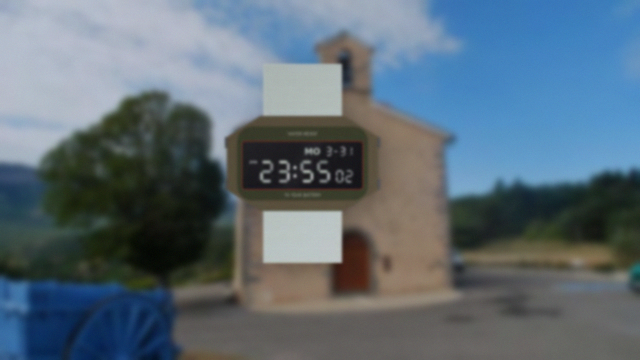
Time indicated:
23h55m02s
